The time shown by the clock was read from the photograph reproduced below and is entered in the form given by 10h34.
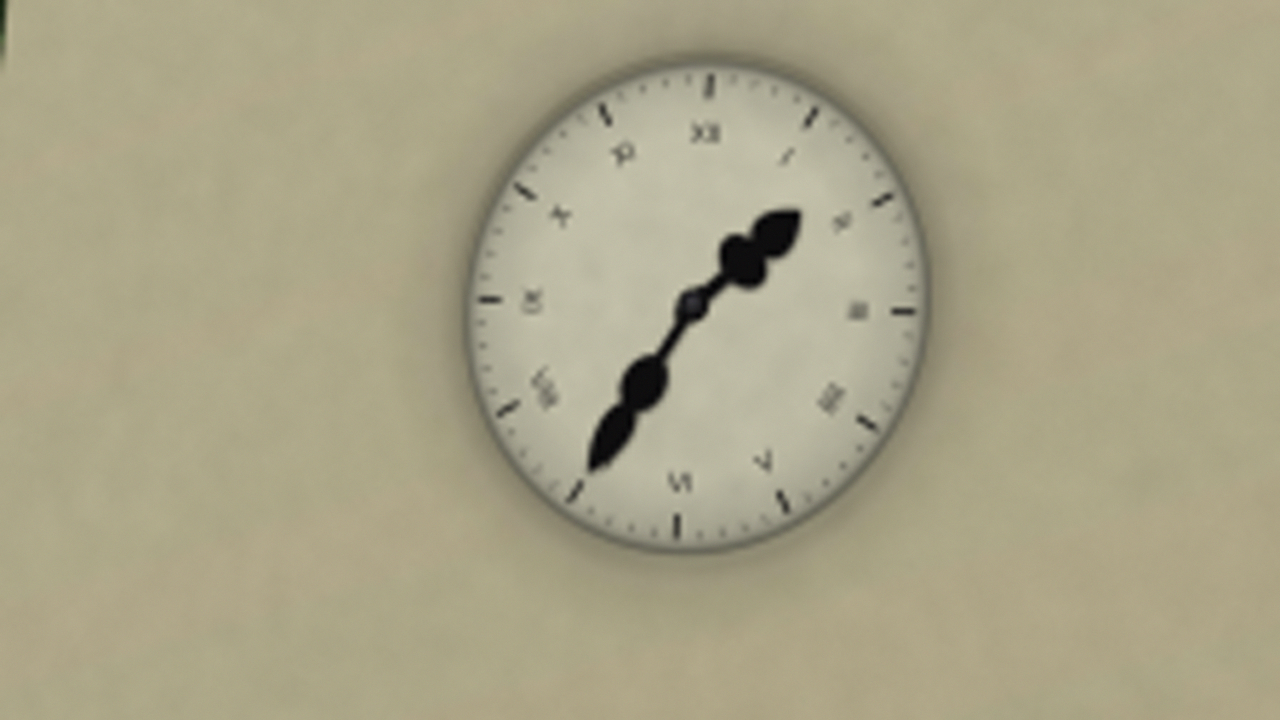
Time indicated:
1h35
